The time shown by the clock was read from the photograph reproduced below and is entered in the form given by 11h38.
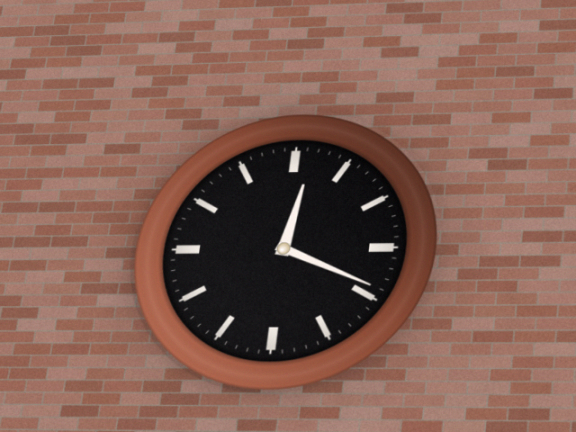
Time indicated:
12h19
